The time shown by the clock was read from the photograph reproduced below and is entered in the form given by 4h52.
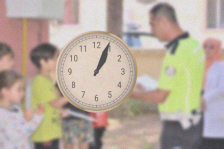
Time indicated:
1h04
